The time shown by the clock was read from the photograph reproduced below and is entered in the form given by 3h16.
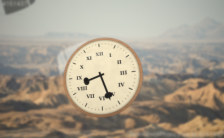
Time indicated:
8h27
